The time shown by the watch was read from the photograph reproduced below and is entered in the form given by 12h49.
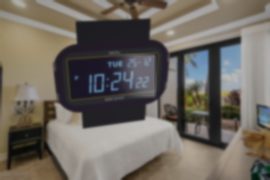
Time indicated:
10h24
